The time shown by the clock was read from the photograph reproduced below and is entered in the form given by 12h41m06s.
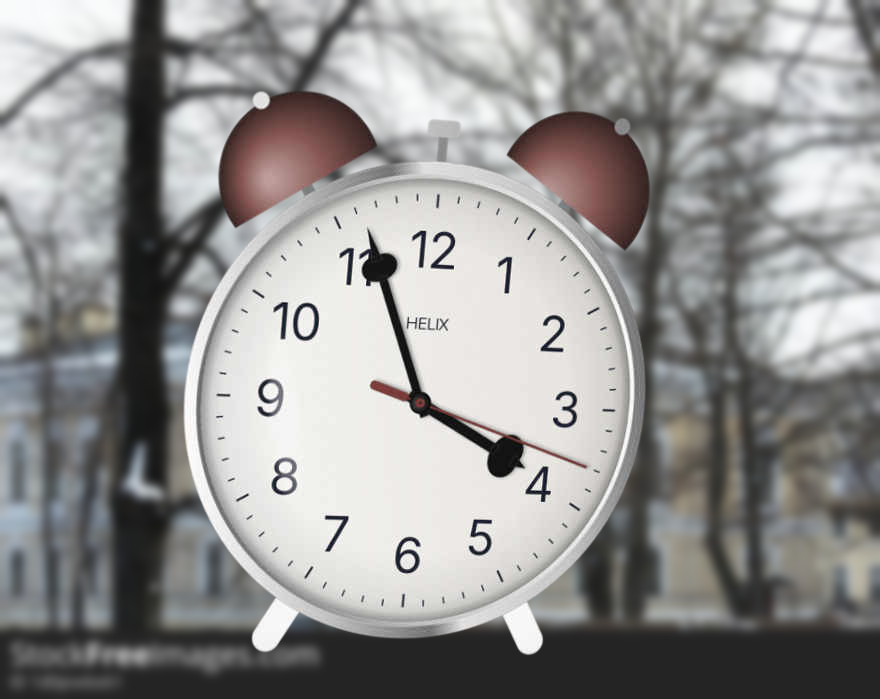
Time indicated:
3h56m18s
